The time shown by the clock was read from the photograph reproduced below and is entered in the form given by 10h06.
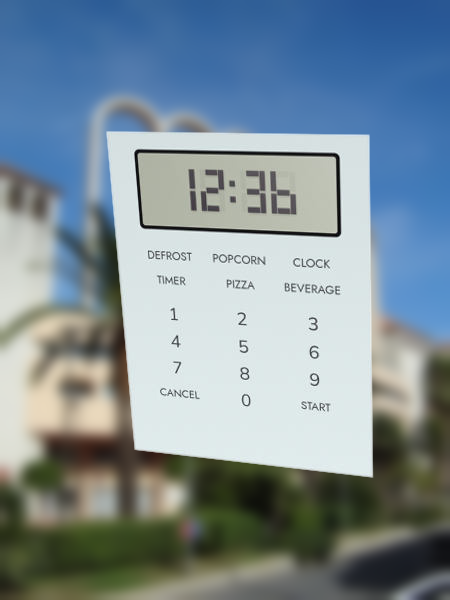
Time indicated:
12h36
